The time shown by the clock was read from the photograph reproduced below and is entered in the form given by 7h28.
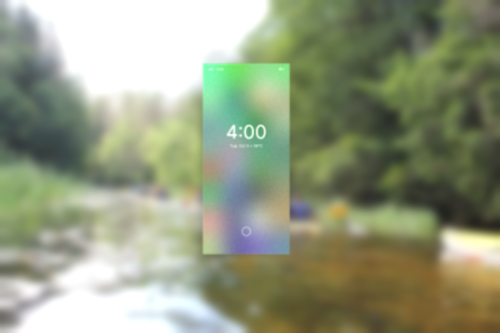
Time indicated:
4h00
